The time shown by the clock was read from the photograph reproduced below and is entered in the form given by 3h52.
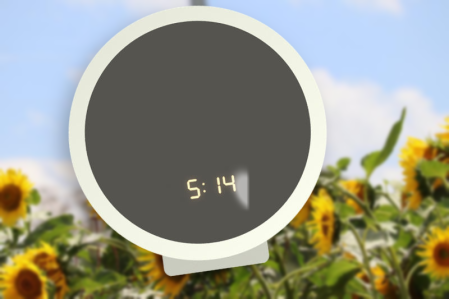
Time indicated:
5h14
